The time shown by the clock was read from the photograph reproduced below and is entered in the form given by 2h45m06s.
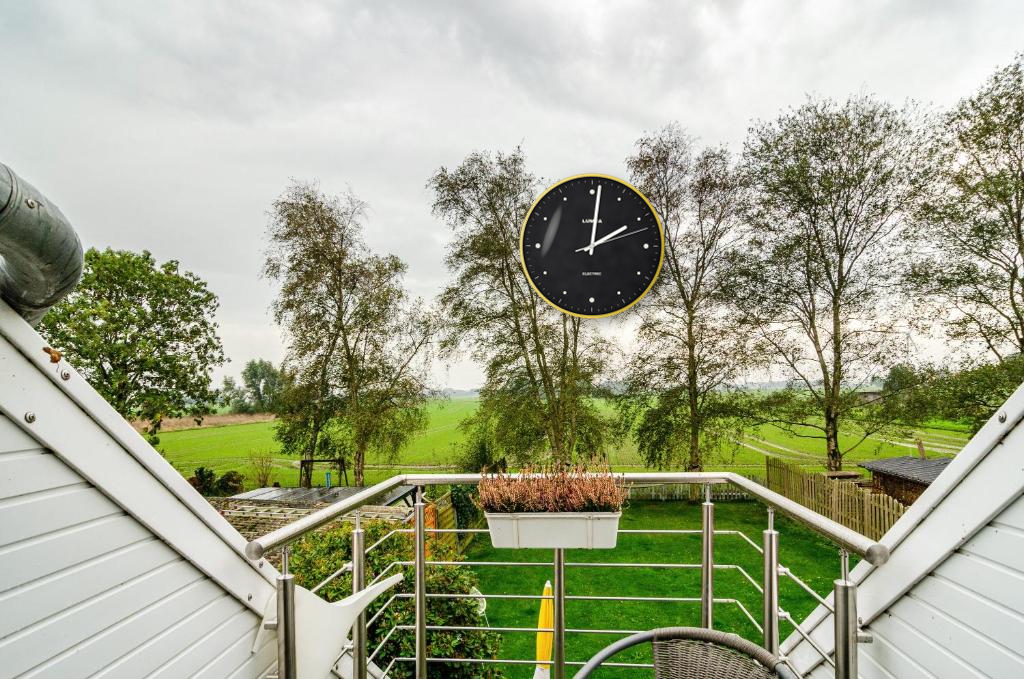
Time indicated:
2h01m12s
